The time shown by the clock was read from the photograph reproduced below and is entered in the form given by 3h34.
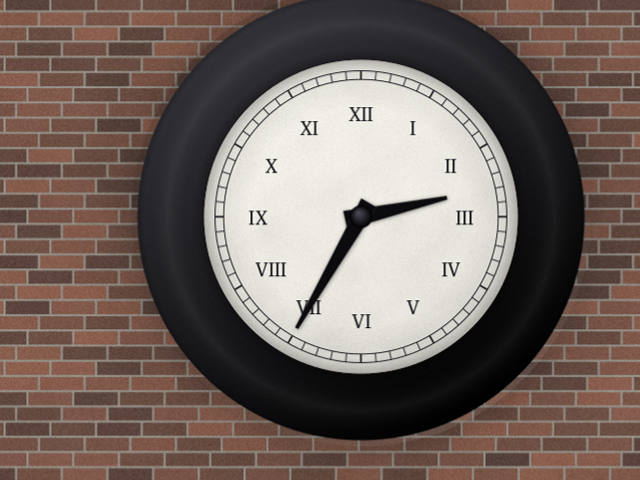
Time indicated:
2h35
